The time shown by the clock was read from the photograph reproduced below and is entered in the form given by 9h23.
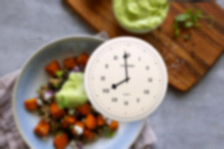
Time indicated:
7h59
